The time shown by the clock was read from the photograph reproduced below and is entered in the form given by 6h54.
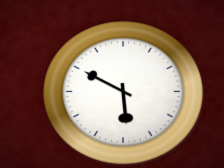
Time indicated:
5h50
